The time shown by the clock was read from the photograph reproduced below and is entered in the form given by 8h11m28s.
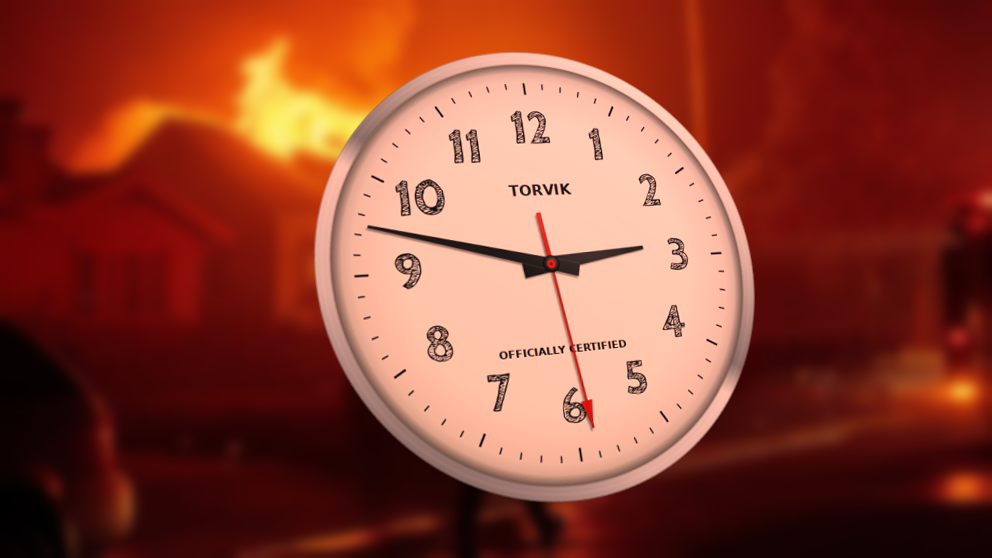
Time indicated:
2h47m29s
